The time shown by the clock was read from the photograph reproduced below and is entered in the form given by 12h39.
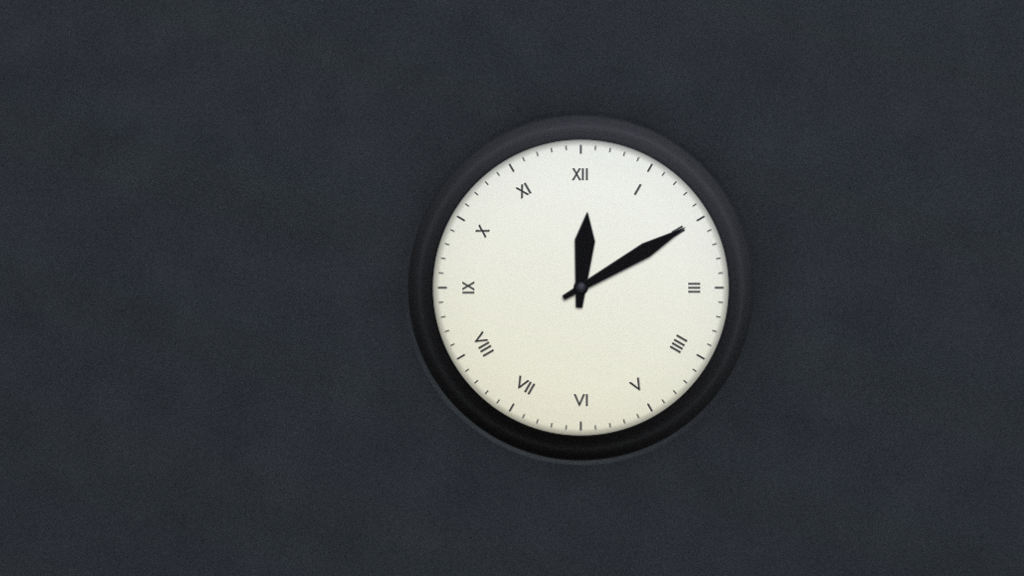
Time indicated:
12h10
